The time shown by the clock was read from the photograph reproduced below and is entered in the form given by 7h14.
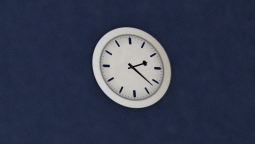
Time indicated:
2h22
